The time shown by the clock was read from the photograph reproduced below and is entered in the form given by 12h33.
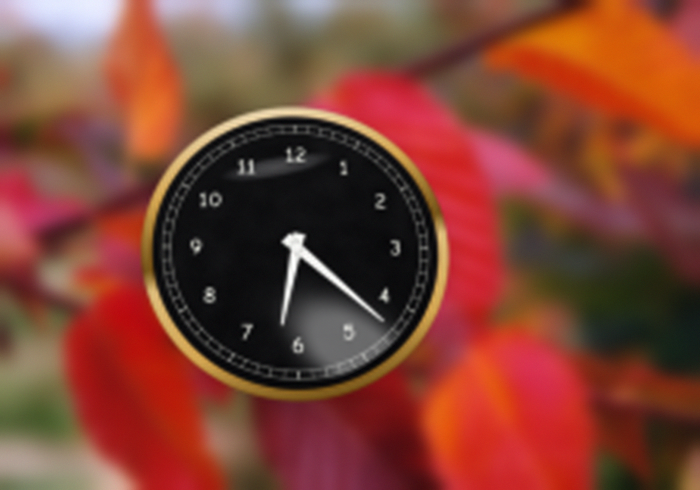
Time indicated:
6h22
